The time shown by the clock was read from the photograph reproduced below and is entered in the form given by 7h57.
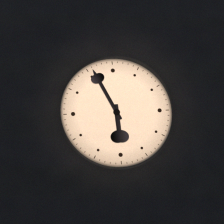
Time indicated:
5h56
